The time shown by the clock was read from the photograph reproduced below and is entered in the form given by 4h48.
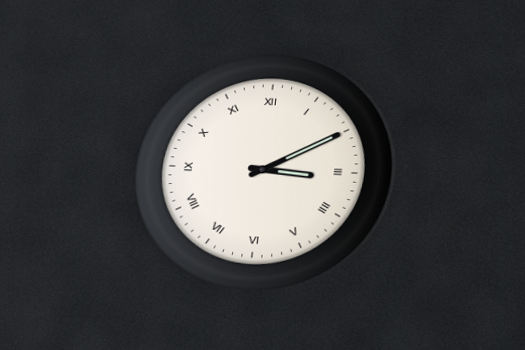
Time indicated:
3h10
